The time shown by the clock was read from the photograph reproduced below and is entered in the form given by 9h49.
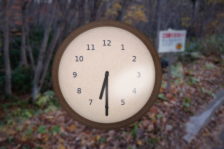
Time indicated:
6h30
